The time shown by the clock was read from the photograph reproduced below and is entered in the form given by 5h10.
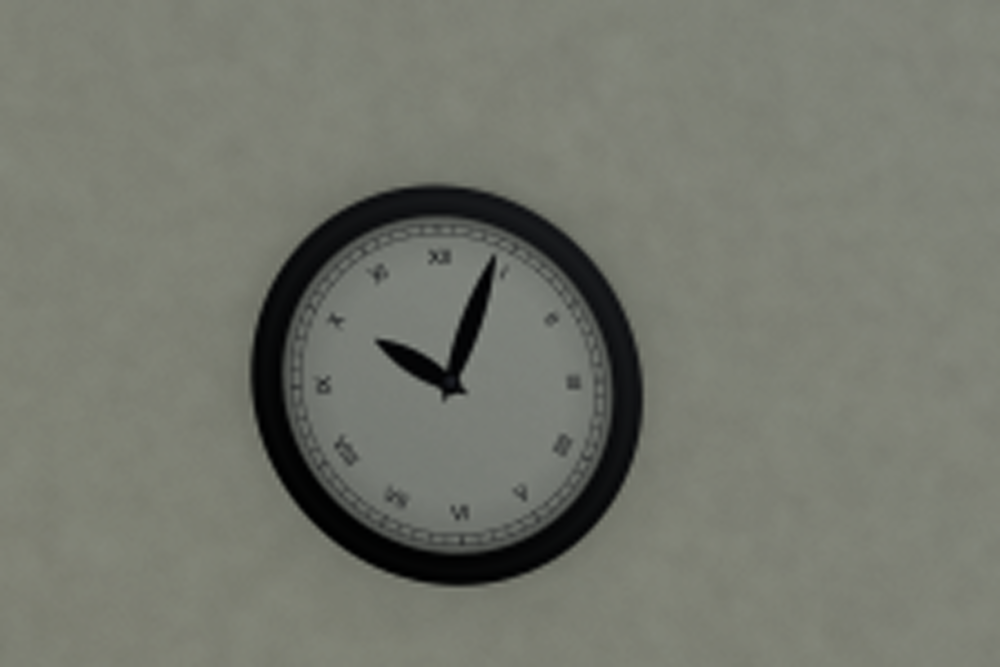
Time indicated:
10h04
